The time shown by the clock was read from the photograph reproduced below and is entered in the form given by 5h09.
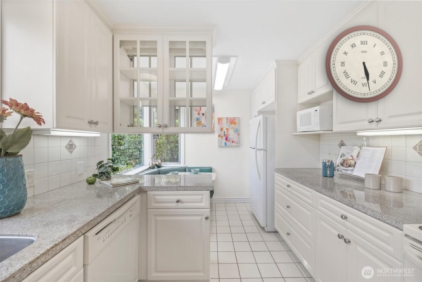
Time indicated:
5h28
